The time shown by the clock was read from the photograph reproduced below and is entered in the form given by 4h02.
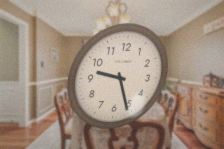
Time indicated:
9h26
